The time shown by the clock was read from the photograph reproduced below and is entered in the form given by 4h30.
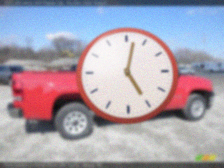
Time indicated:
5h02
